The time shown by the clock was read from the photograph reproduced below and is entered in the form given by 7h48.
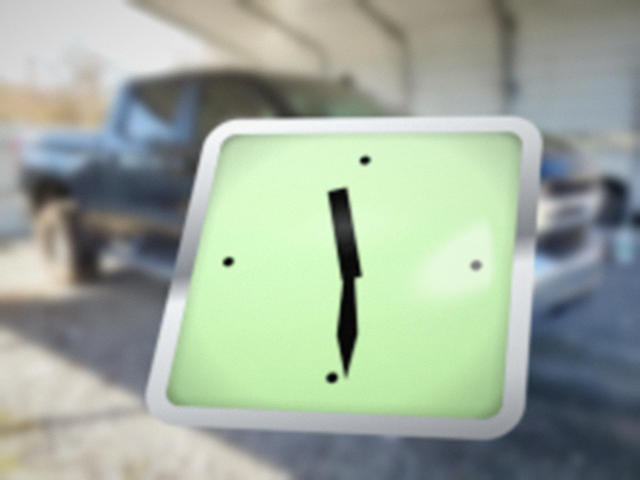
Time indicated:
11h29
